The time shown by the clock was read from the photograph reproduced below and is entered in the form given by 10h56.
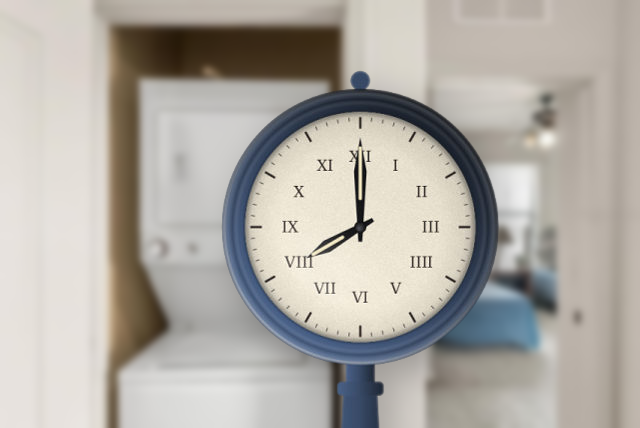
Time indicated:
8h00
